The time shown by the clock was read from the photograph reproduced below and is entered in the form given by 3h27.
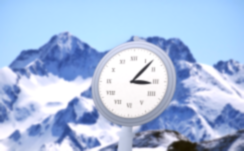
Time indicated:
3h07
